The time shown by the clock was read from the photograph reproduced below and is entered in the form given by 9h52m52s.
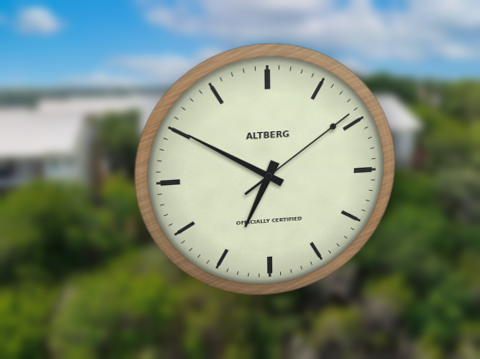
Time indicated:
6h50m09s
